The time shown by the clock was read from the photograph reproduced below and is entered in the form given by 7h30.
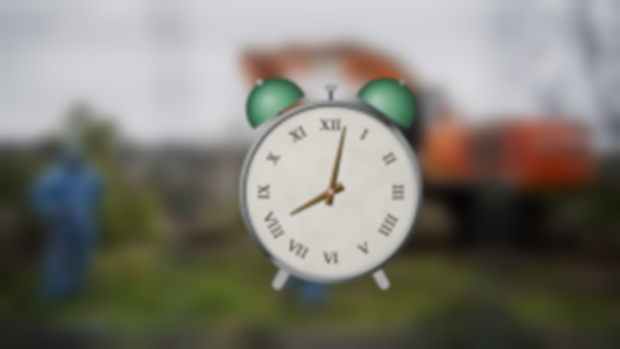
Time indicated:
8h02
